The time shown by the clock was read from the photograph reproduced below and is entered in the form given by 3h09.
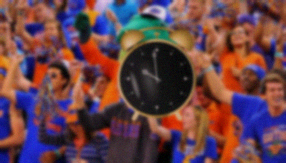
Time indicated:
9h59
